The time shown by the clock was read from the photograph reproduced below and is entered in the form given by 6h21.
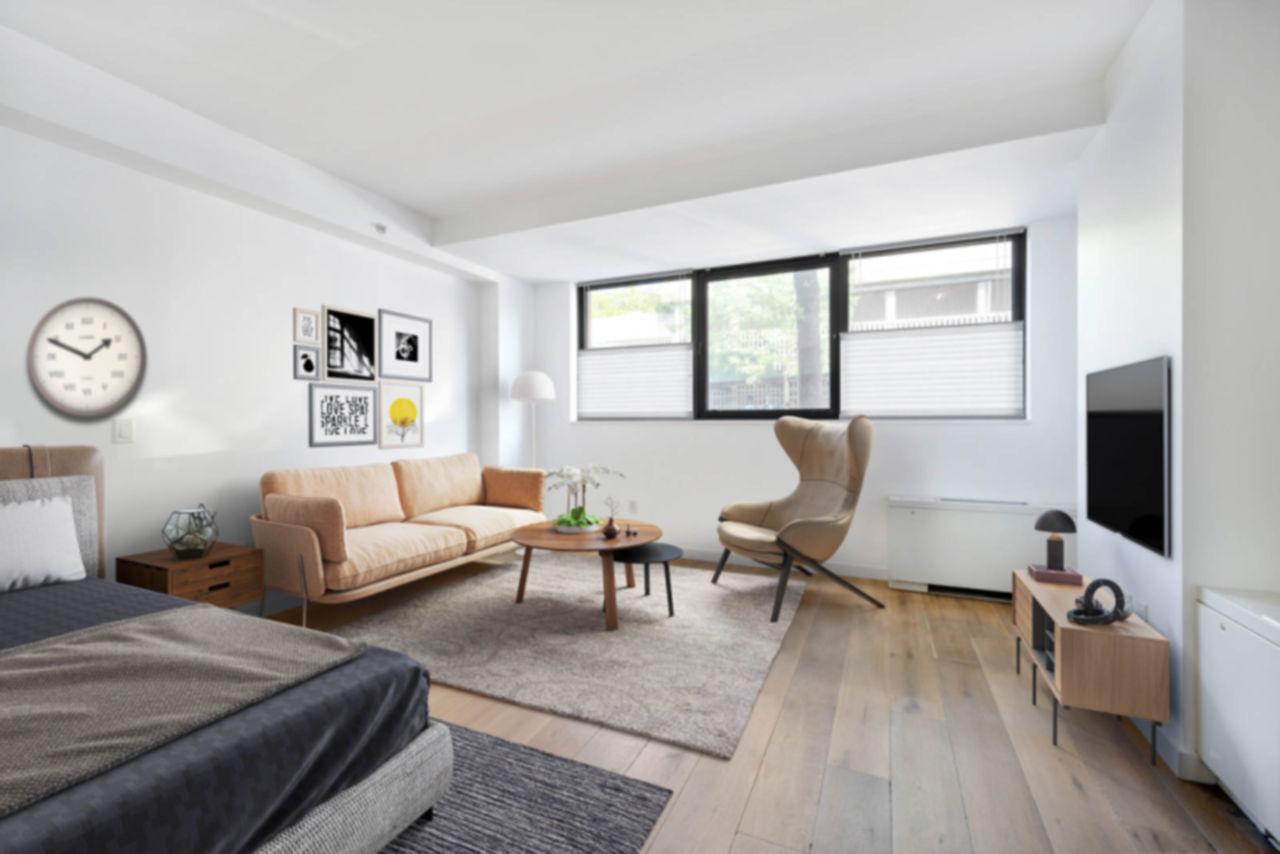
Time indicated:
1h49
